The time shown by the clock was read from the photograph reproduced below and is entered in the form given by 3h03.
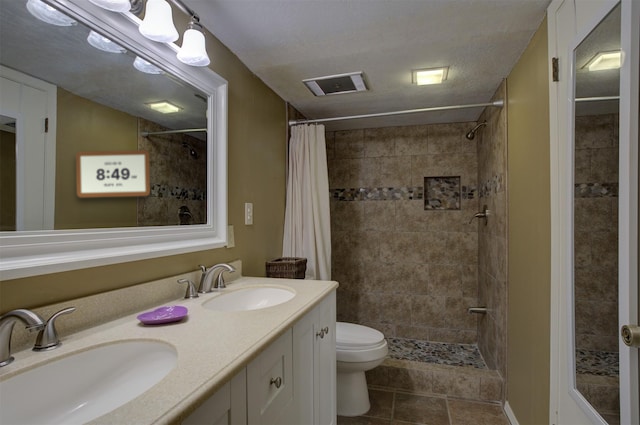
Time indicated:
8h49
